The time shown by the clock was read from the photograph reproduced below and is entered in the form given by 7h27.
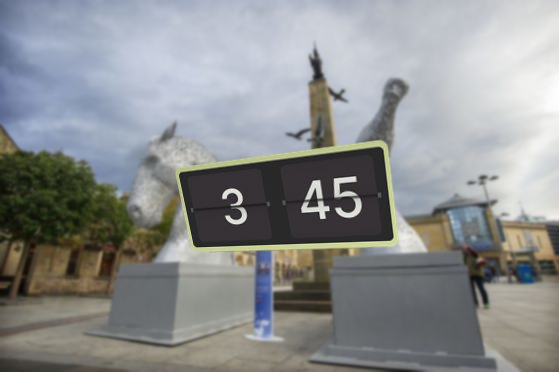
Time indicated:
3h45
